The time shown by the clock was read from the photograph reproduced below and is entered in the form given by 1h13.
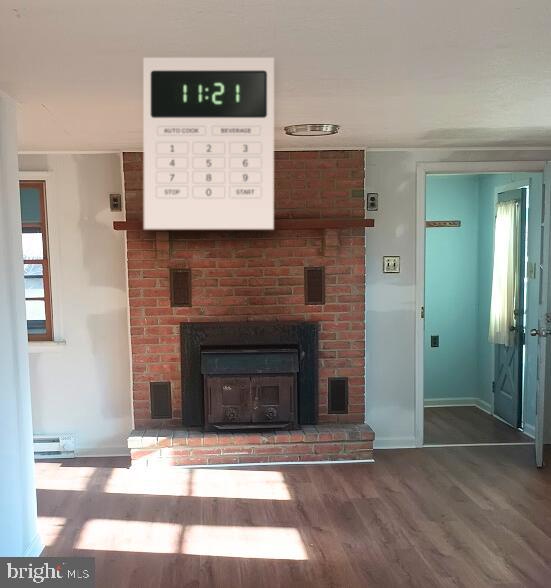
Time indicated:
11h21
